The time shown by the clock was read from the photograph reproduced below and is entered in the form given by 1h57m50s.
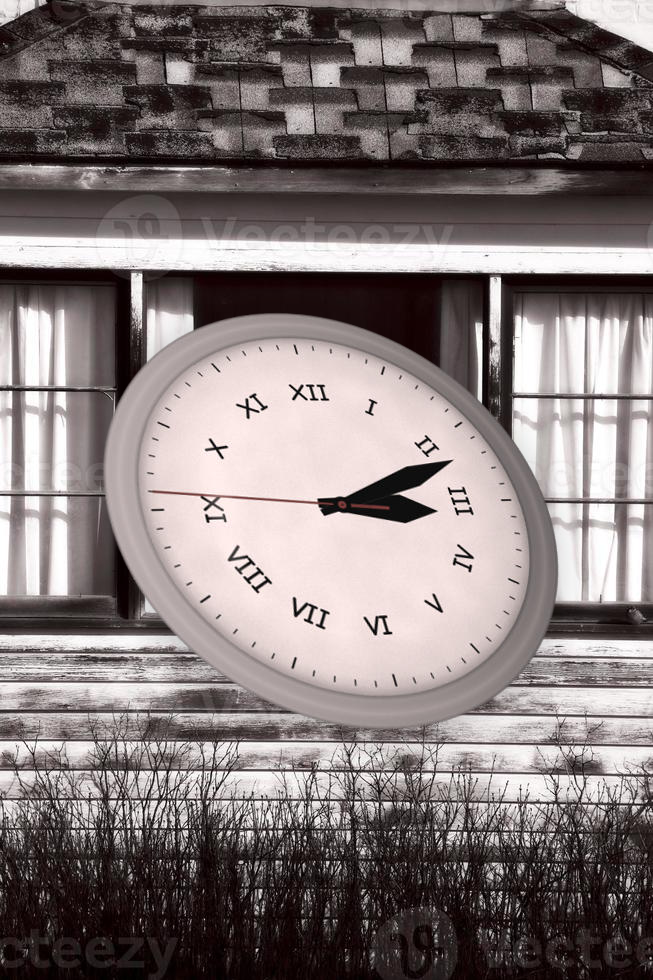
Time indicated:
3h11m46s
